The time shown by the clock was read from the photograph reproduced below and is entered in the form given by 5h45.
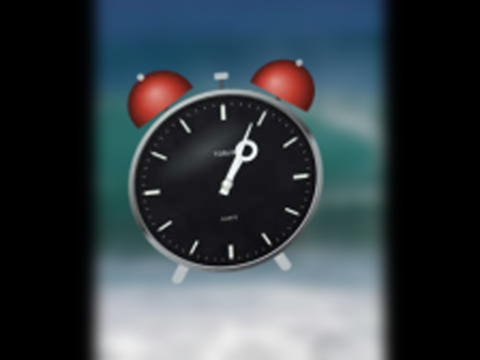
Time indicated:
1h04
